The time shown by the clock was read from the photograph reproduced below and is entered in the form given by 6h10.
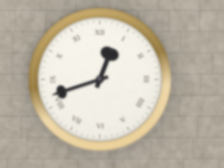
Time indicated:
12h42
